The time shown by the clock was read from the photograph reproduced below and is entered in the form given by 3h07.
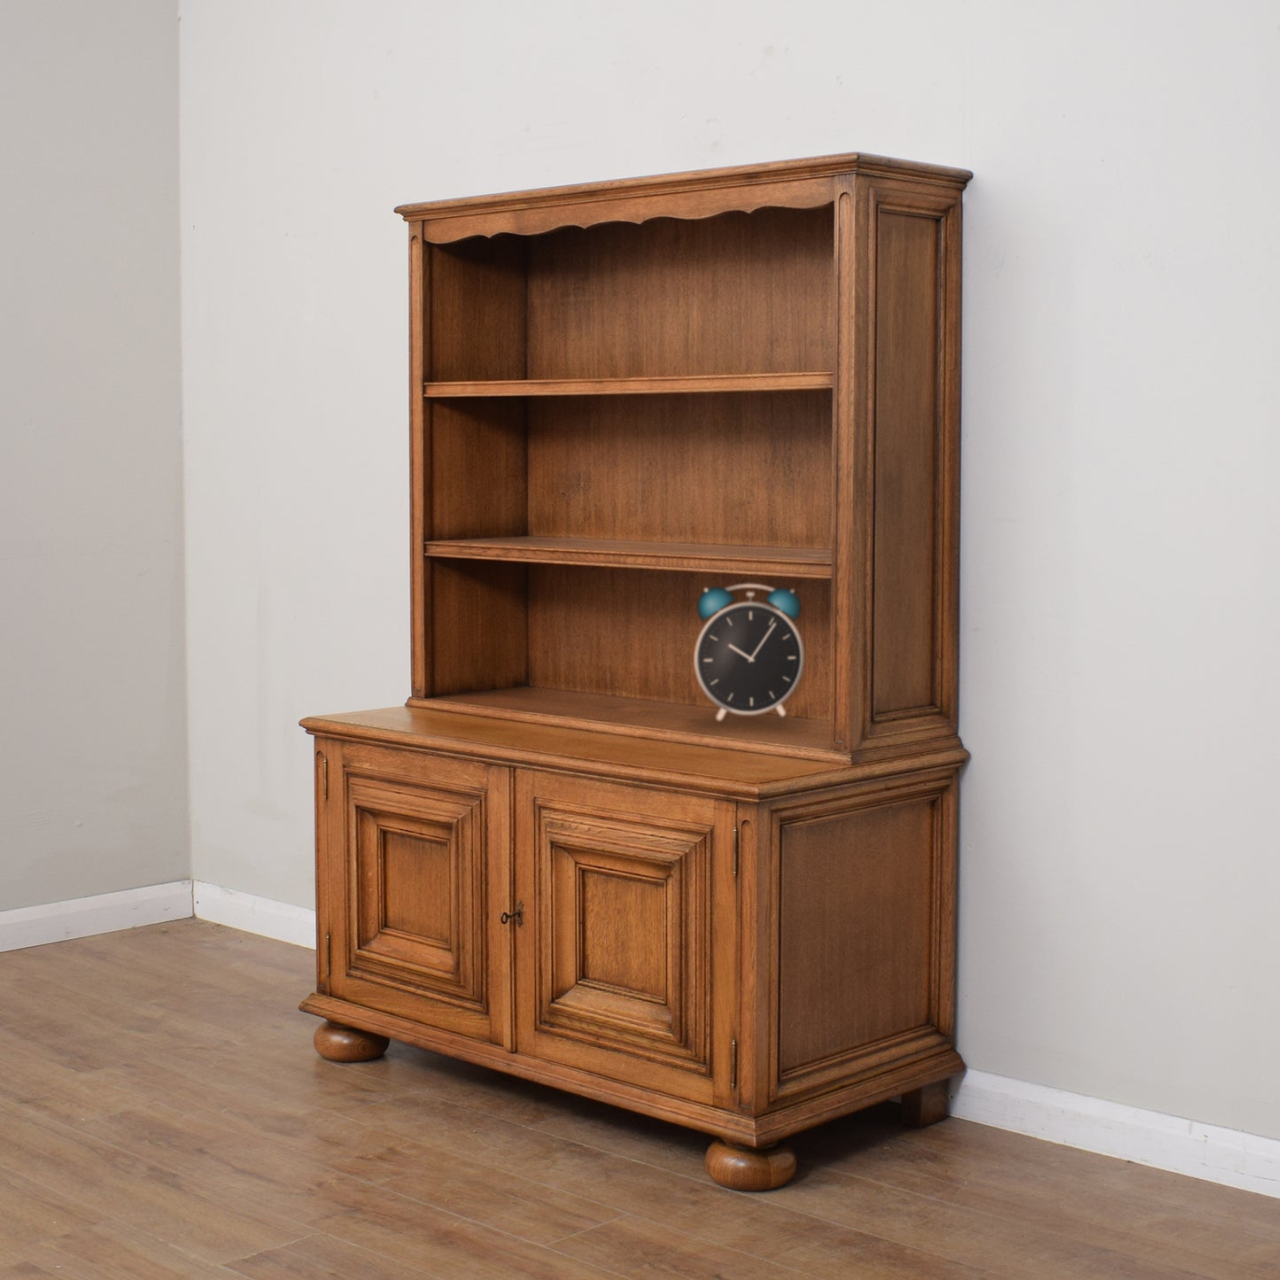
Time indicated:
10h06
